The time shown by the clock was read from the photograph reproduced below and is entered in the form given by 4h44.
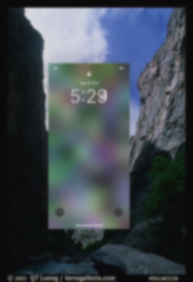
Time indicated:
5h29
